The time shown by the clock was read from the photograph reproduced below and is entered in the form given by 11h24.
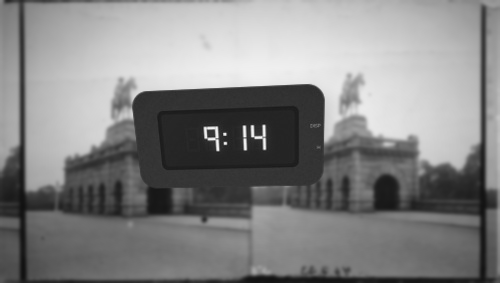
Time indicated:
9h14
